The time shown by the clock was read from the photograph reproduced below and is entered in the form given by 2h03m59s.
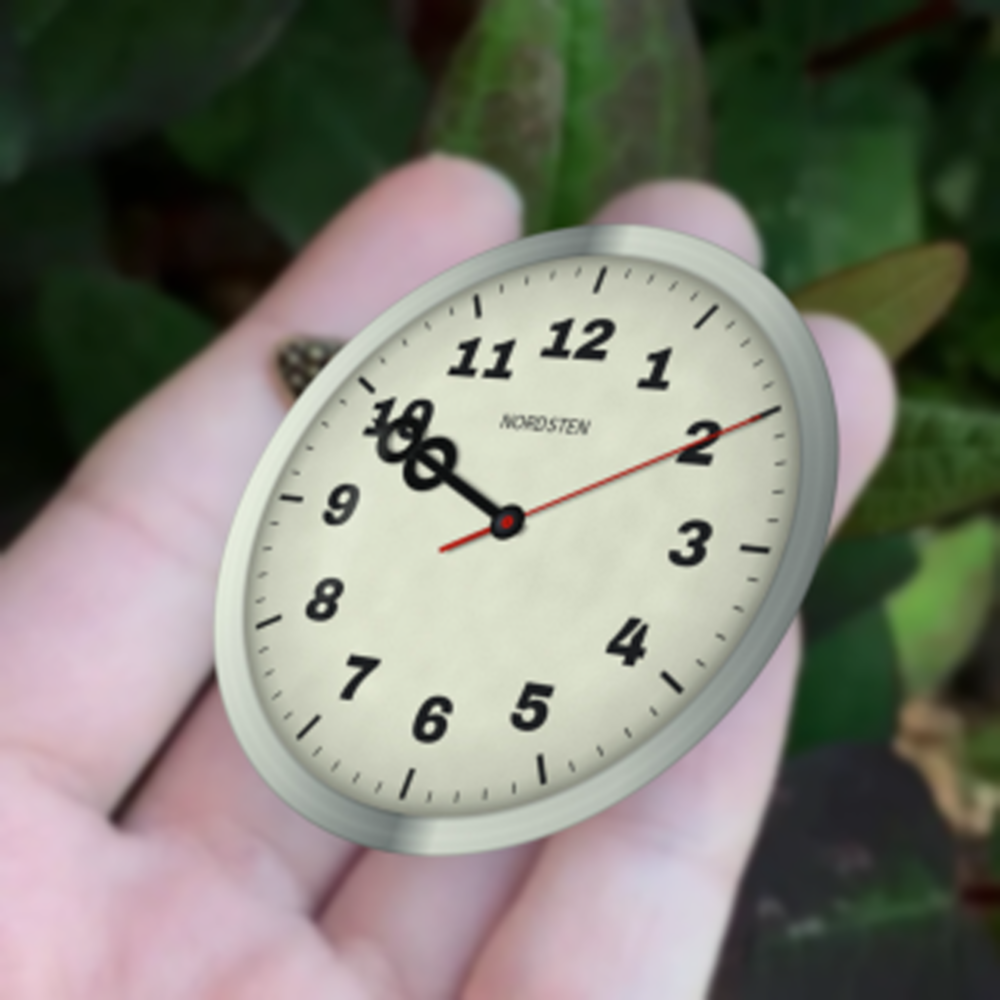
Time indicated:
9h49m10s
